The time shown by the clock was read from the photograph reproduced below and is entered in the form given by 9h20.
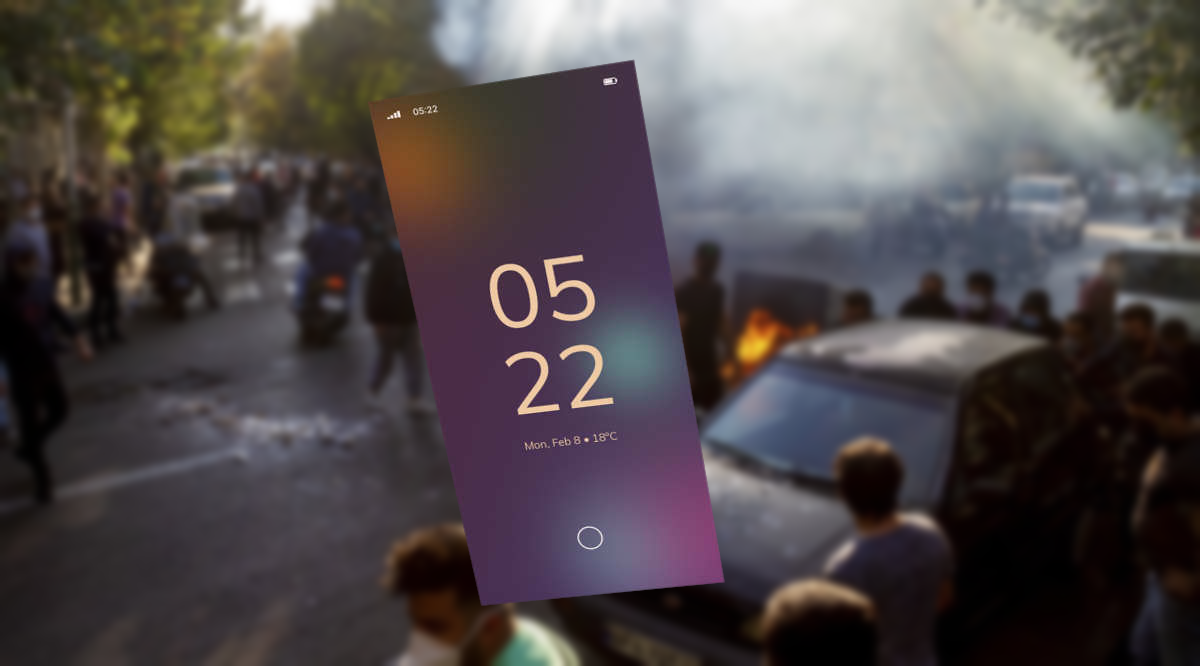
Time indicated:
5h22
